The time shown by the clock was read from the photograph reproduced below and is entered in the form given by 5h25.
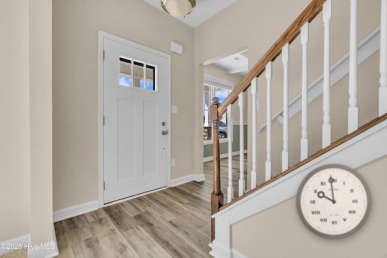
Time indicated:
9h59
